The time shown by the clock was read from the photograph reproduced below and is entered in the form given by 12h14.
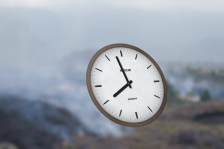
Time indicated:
7h58
